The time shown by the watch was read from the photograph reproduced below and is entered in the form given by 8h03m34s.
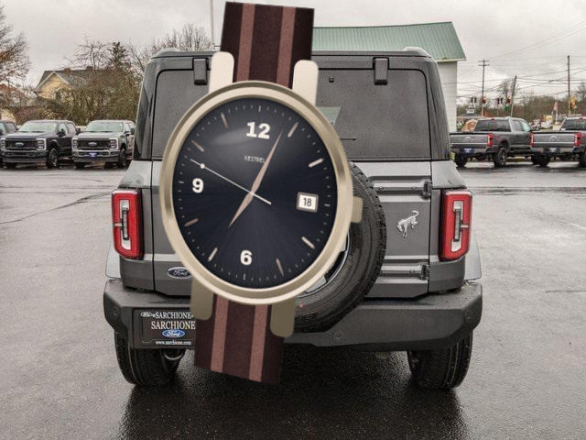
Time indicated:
7h03m48s
